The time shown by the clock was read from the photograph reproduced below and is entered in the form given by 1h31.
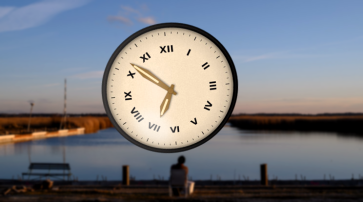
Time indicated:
6h52
